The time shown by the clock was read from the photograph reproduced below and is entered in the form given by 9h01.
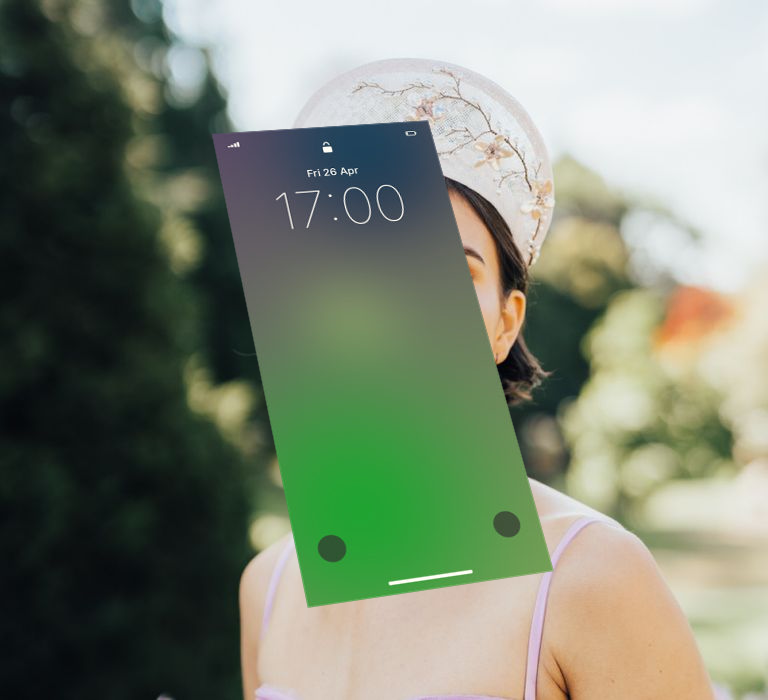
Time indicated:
17h00
